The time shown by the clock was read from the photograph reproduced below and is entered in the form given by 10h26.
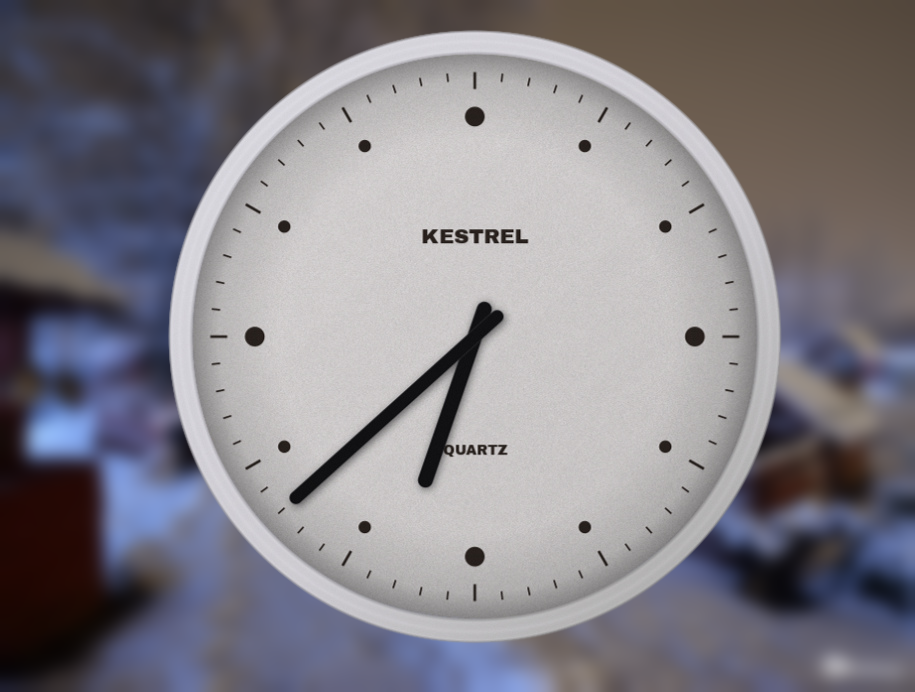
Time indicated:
6h38
